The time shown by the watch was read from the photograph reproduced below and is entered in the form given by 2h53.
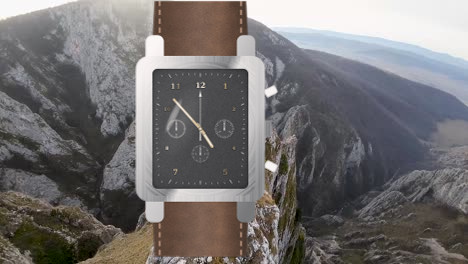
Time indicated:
4h53
